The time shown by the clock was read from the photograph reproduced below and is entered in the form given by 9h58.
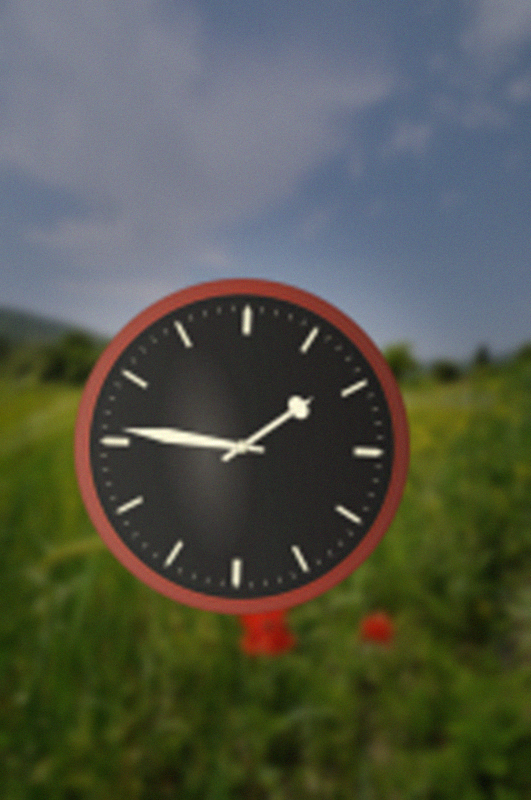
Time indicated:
1h46
